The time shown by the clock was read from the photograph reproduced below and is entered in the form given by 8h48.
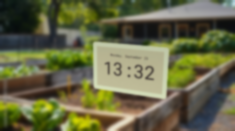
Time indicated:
13h32
